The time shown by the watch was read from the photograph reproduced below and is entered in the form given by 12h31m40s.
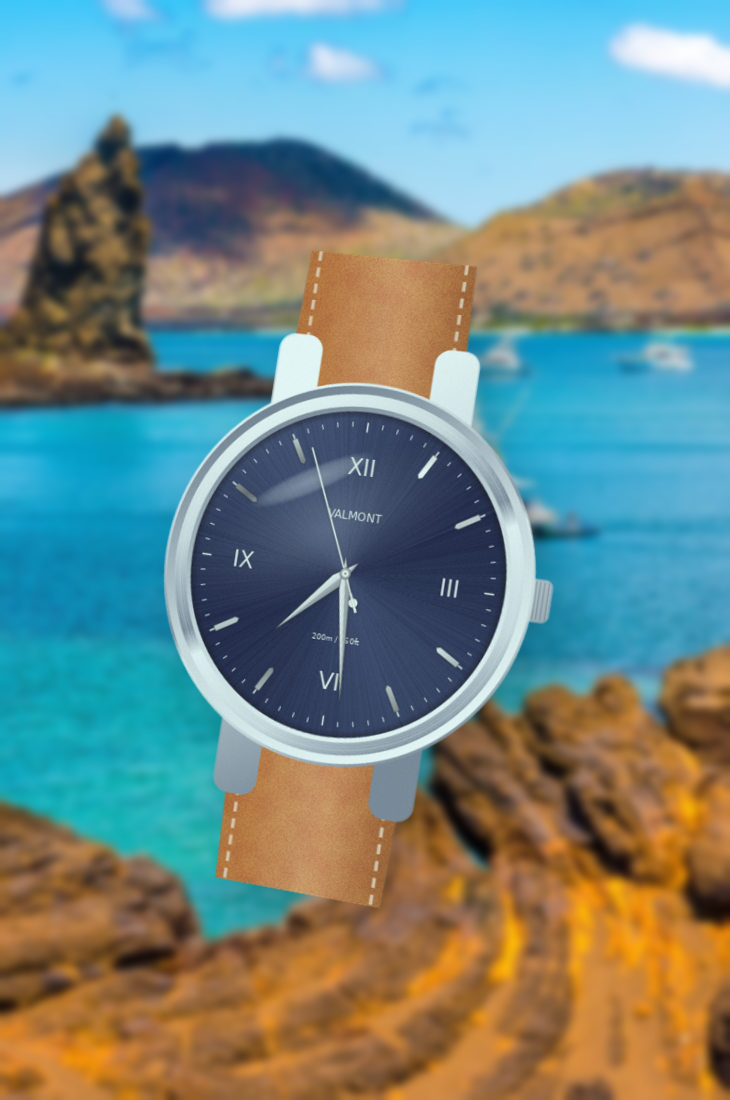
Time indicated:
7h28m56s
